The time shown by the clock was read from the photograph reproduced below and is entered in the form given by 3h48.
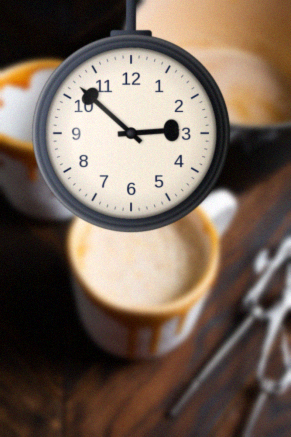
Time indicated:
2h52
